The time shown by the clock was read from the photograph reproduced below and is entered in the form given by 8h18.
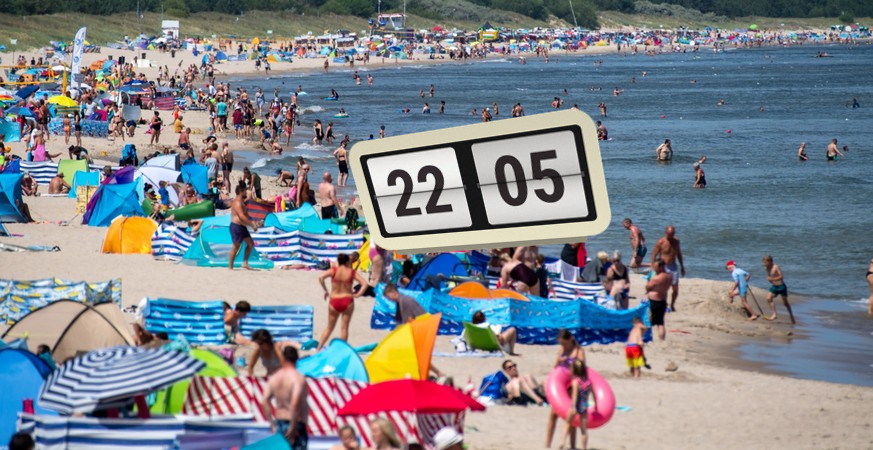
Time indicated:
22h05
